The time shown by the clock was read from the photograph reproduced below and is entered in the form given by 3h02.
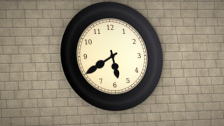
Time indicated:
5h40
